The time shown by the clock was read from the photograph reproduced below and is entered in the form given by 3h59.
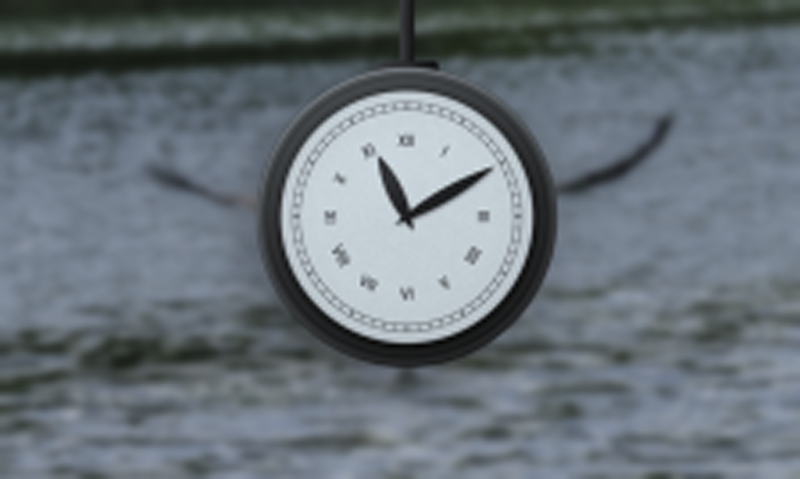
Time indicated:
11h10
